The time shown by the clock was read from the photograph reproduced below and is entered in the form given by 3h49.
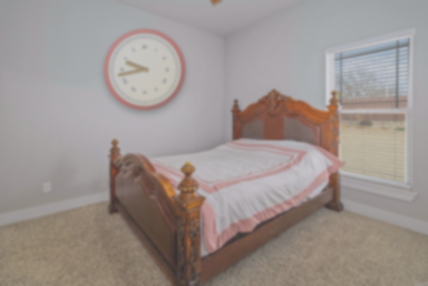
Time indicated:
9h43
